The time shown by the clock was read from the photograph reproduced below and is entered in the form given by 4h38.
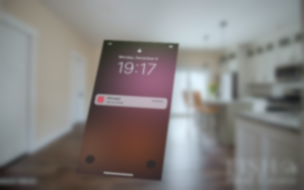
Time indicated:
19h17
